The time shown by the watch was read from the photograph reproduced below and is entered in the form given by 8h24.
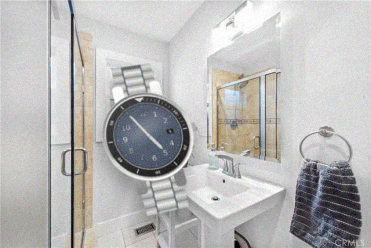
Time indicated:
4h55
